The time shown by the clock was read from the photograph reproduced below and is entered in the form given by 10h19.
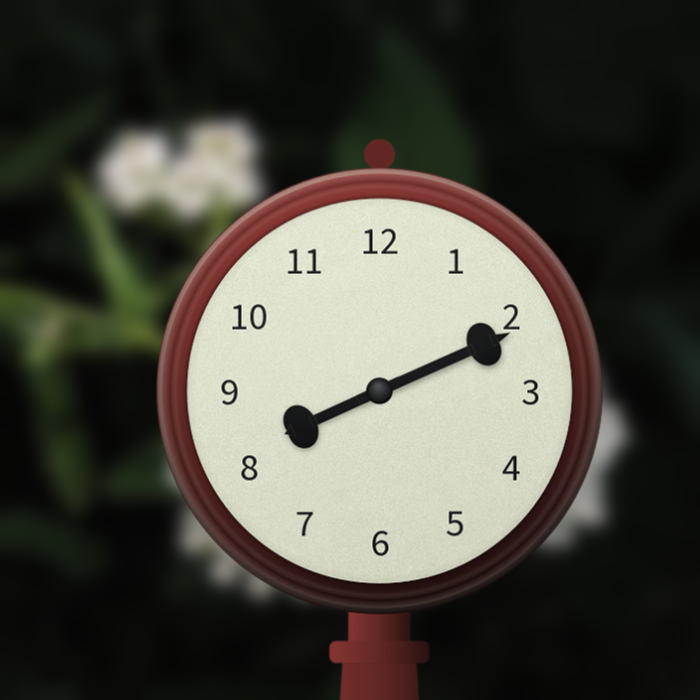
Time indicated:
8h11
